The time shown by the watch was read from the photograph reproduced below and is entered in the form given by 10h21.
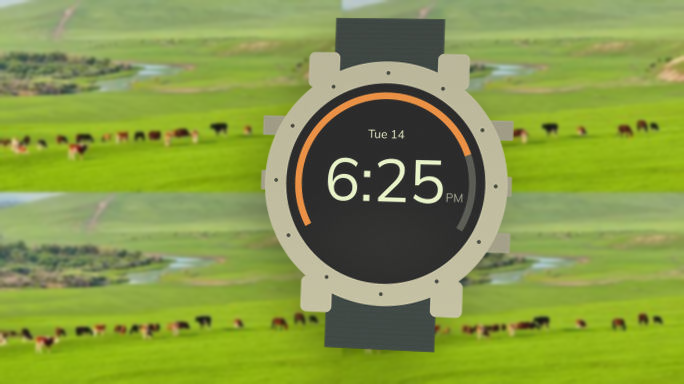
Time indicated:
6h25
